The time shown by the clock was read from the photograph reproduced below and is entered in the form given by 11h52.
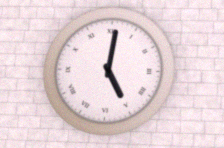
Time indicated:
5h01
